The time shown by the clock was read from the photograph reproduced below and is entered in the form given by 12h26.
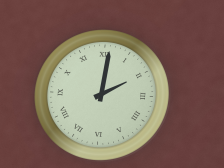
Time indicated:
2h01
